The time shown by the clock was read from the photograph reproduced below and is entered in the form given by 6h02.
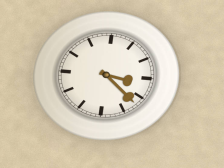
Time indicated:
3h22
